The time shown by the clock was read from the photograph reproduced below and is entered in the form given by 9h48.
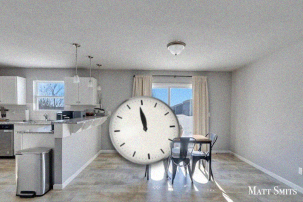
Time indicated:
11h59
